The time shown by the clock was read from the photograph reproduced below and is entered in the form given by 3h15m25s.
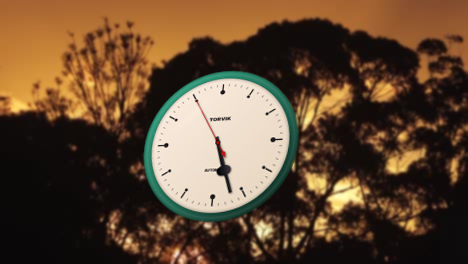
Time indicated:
5h26m55s
